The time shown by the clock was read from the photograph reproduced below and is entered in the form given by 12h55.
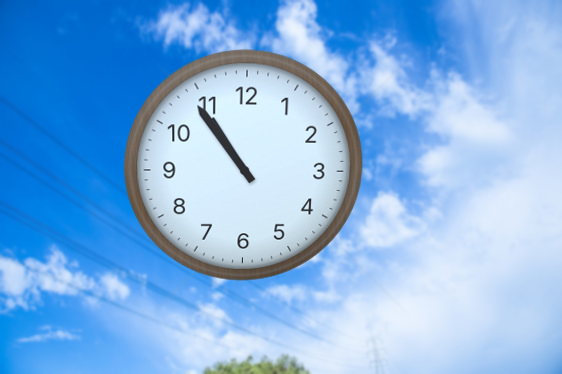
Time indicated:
10h54
